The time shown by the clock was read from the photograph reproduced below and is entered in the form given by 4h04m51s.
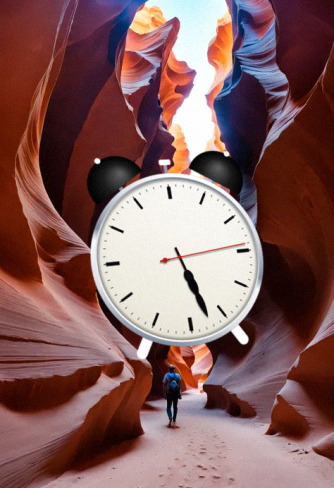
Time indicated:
5h27m14s
